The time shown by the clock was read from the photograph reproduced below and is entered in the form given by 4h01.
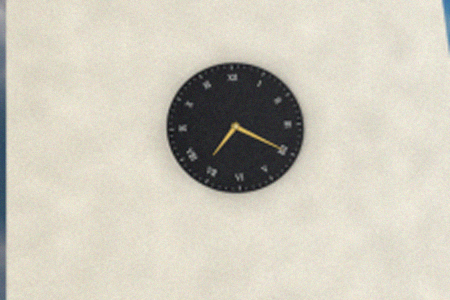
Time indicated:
7h20
